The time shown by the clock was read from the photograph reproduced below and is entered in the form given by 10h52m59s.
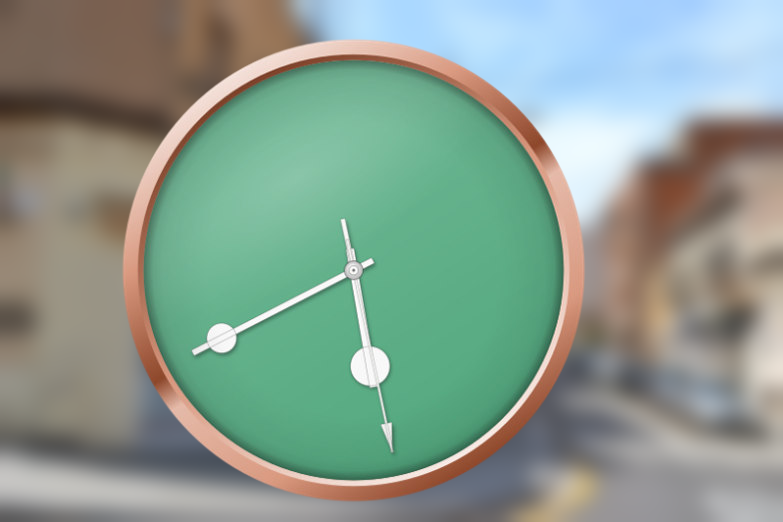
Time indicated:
5h40m28s
